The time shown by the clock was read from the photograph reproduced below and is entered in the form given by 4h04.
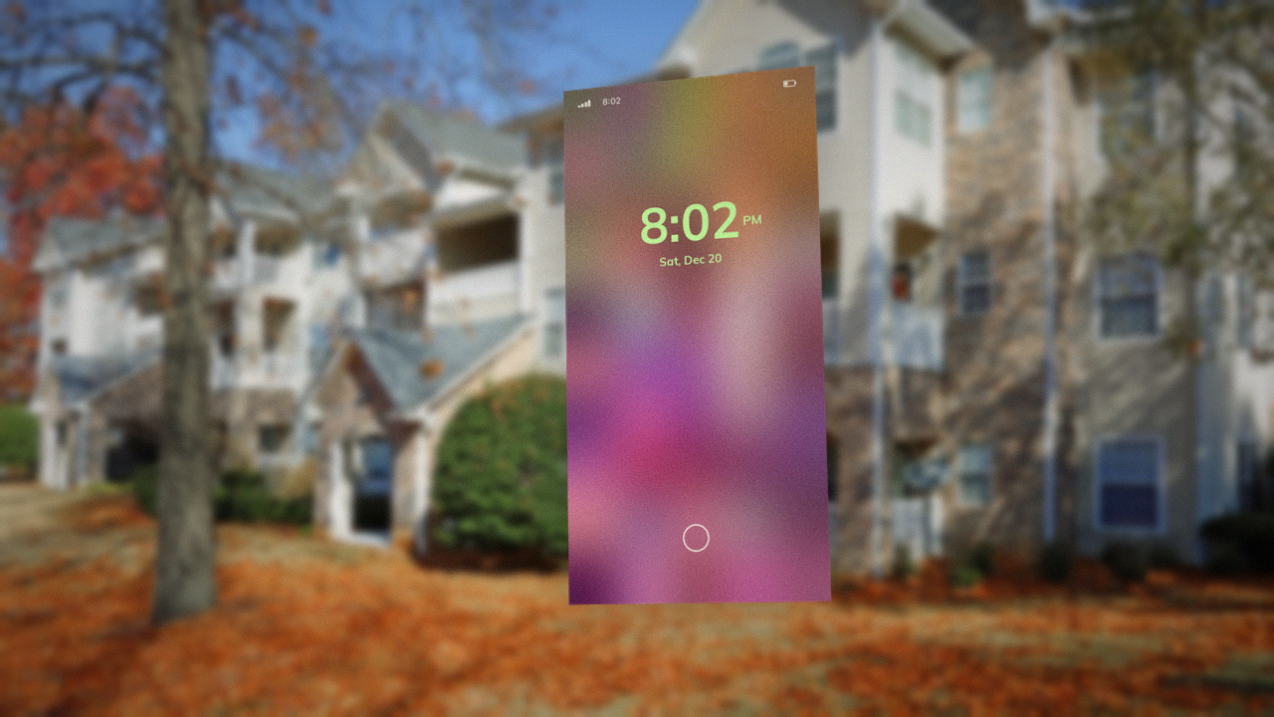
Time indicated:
8h02
